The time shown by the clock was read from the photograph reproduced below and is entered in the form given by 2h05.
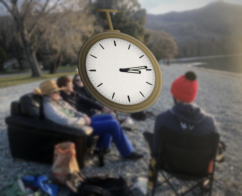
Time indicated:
3h14
